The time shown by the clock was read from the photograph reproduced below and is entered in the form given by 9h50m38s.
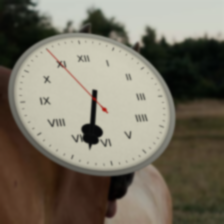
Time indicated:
6h32m55s
